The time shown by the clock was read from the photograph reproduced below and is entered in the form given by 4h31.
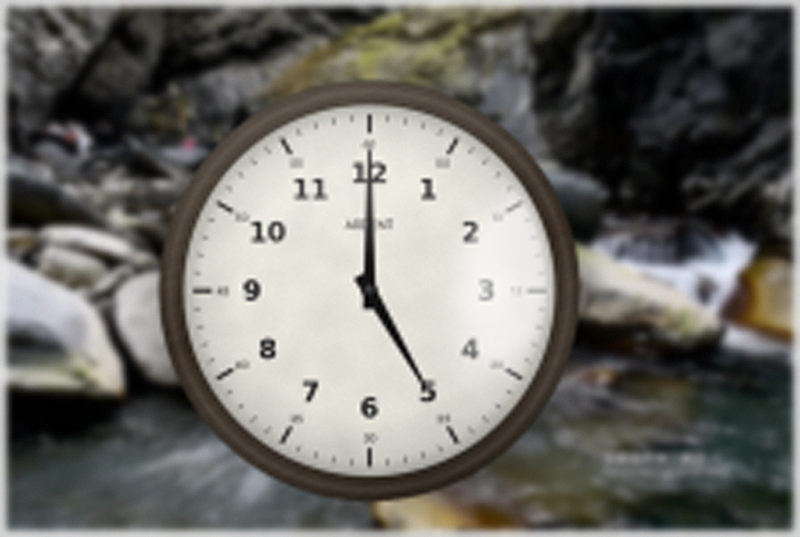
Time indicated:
5h00
